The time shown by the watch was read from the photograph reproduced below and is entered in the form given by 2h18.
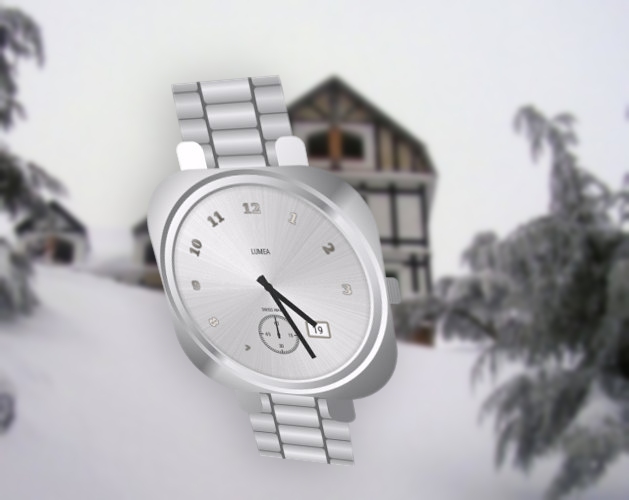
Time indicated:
4h26
